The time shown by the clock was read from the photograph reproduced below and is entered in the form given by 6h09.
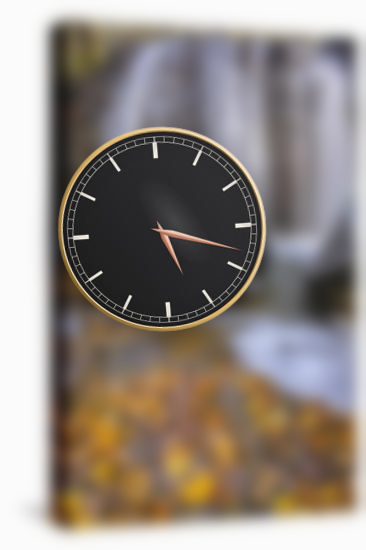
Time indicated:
5h18
